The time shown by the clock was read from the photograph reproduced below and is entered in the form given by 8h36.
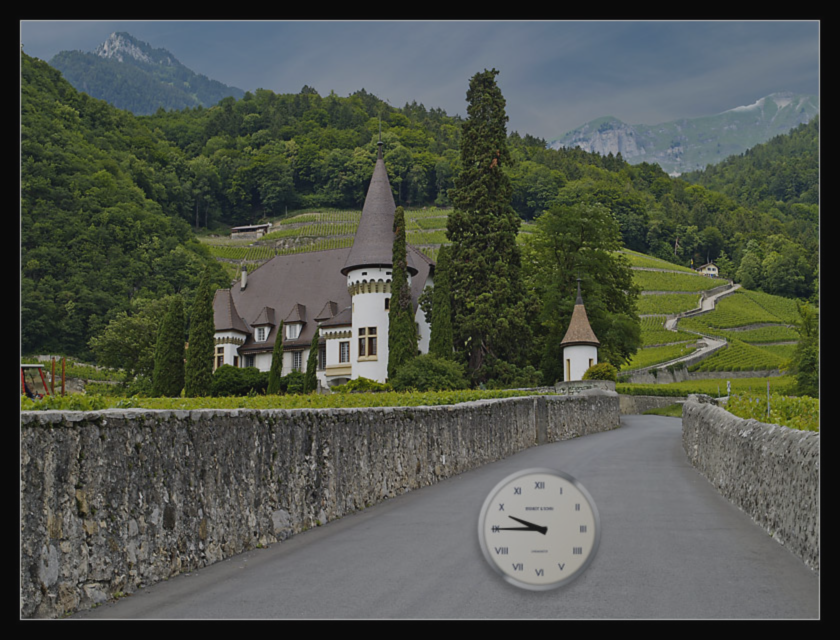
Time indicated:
9h45
